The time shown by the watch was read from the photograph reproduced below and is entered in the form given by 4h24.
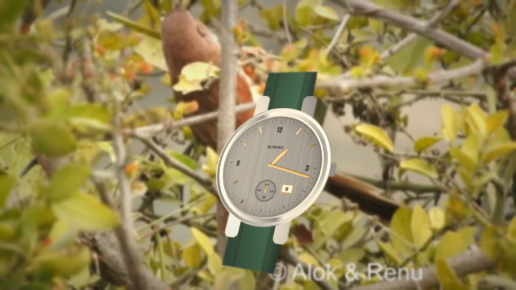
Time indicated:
1h17
